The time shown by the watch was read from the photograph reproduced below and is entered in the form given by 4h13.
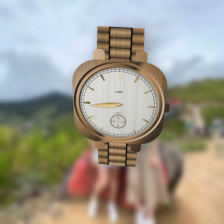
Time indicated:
8h44
